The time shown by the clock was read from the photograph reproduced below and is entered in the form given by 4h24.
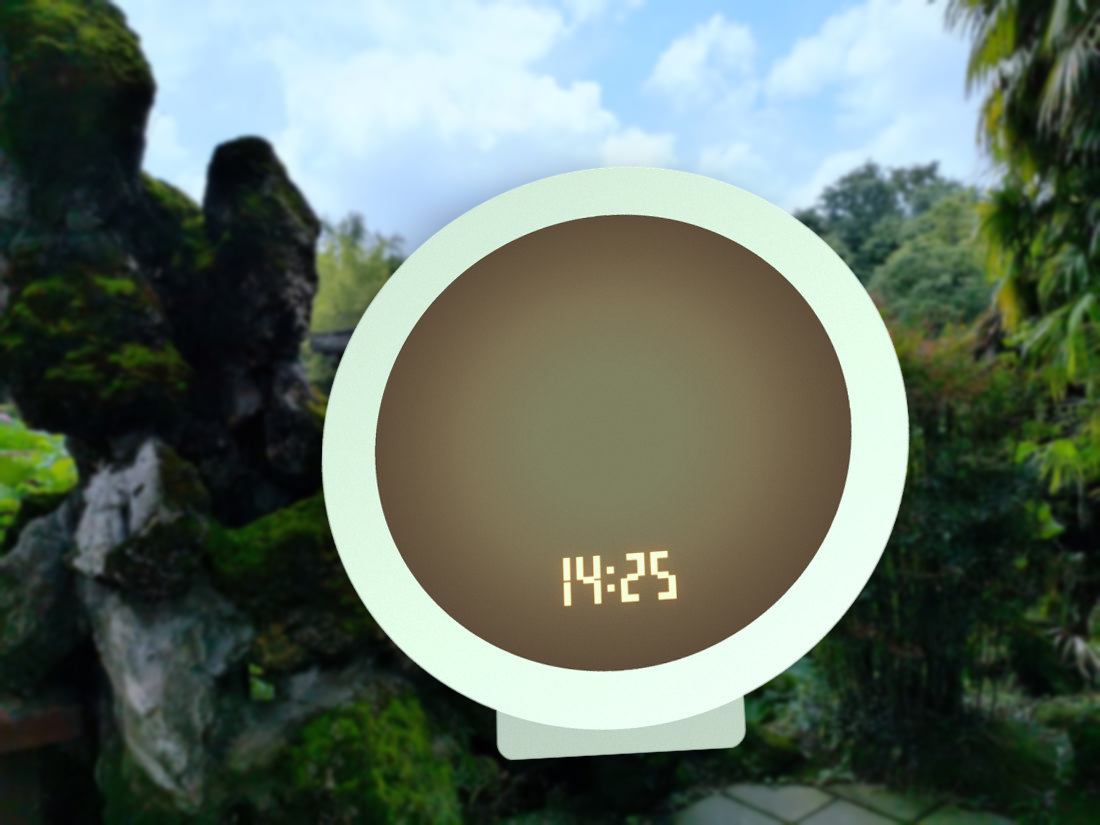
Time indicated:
14h25
